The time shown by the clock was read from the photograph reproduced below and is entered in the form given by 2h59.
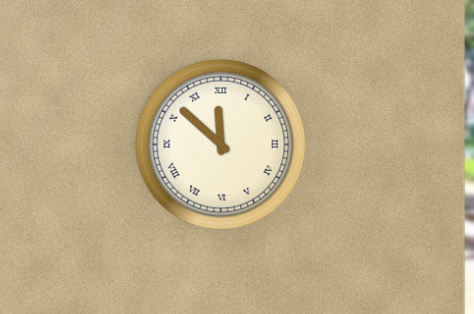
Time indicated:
11h52
